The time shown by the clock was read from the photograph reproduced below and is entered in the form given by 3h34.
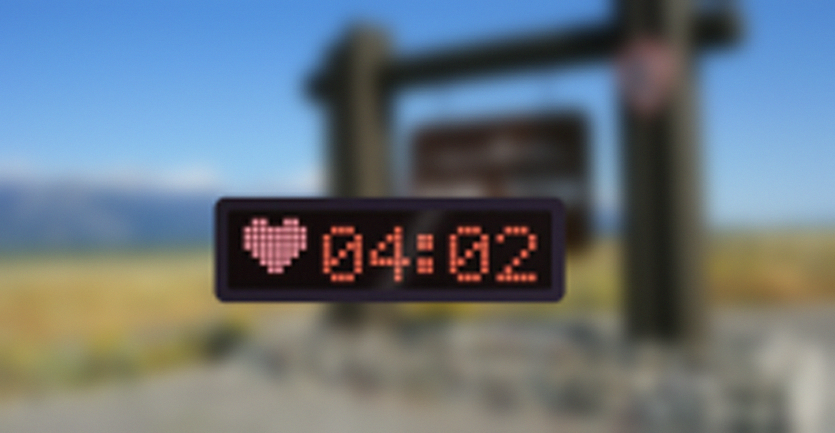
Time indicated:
4h02
